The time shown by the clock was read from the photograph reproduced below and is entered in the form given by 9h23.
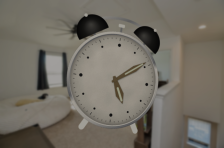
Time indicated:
5h09
